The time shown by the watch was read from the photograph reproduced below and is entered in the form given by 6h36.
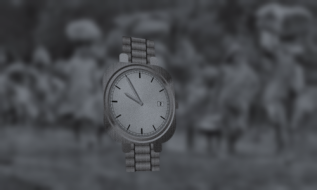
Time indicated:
9h55
